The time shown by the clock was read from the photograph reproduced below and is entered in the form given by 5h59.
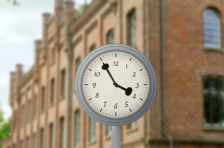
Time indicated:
3h55
